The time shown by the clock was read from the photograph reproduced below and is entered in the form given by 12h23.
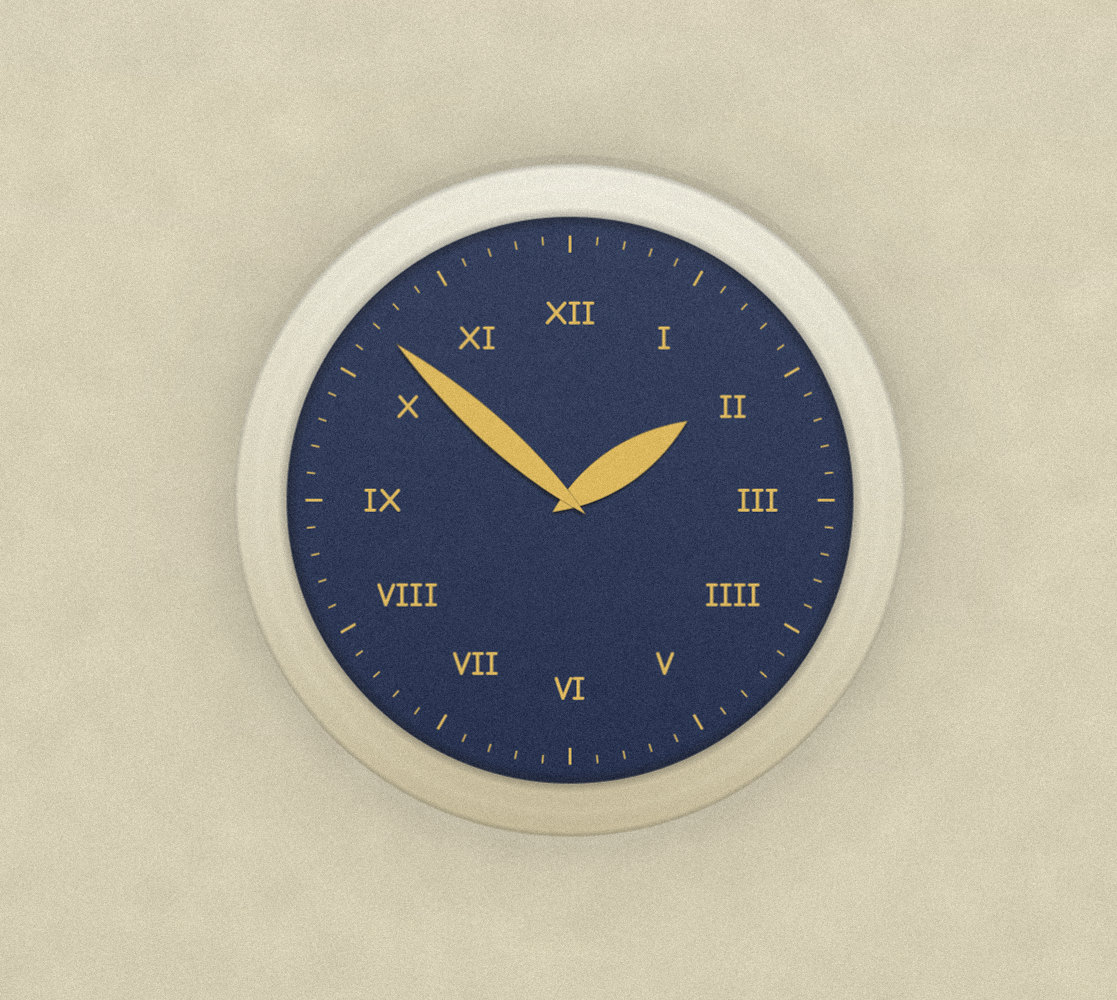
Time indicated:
1h52
